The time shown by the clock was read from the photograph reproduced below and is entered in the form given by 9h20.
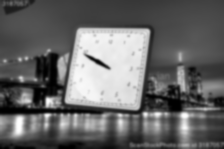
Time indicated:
9h49
